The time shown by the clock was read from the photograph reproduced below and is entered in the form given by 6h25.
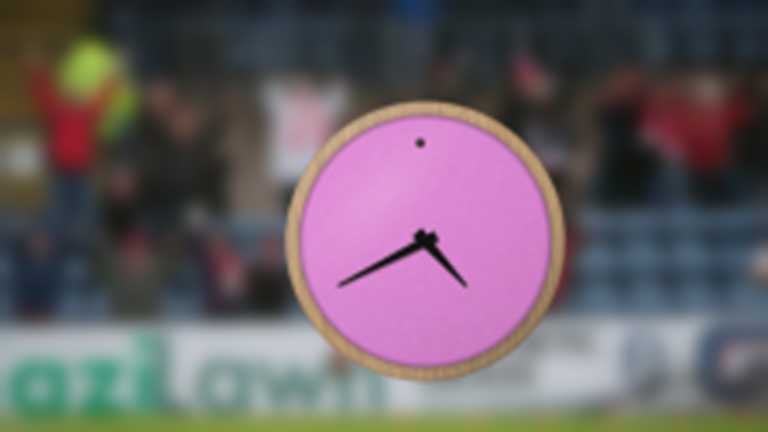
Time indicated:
4h41
